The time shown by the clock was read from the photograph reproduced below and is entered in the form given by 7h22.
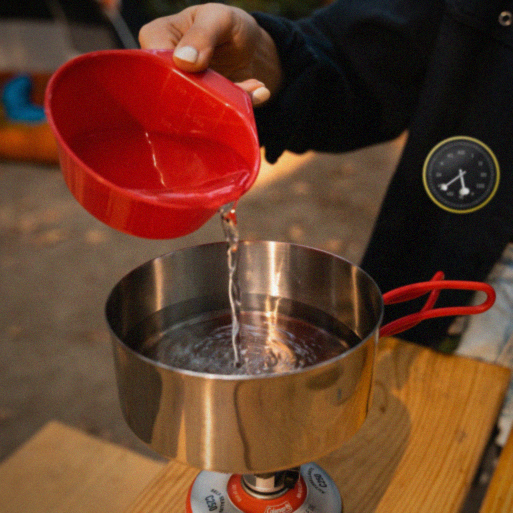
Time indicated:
5h39
